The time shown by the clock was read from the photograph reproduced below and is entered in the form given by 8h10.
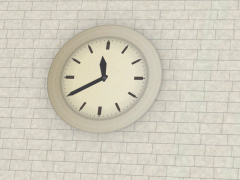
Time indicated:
11h40
